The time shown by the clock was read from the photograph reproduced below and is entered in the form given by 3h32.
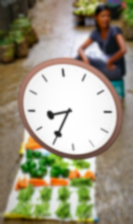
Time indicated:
8h35
